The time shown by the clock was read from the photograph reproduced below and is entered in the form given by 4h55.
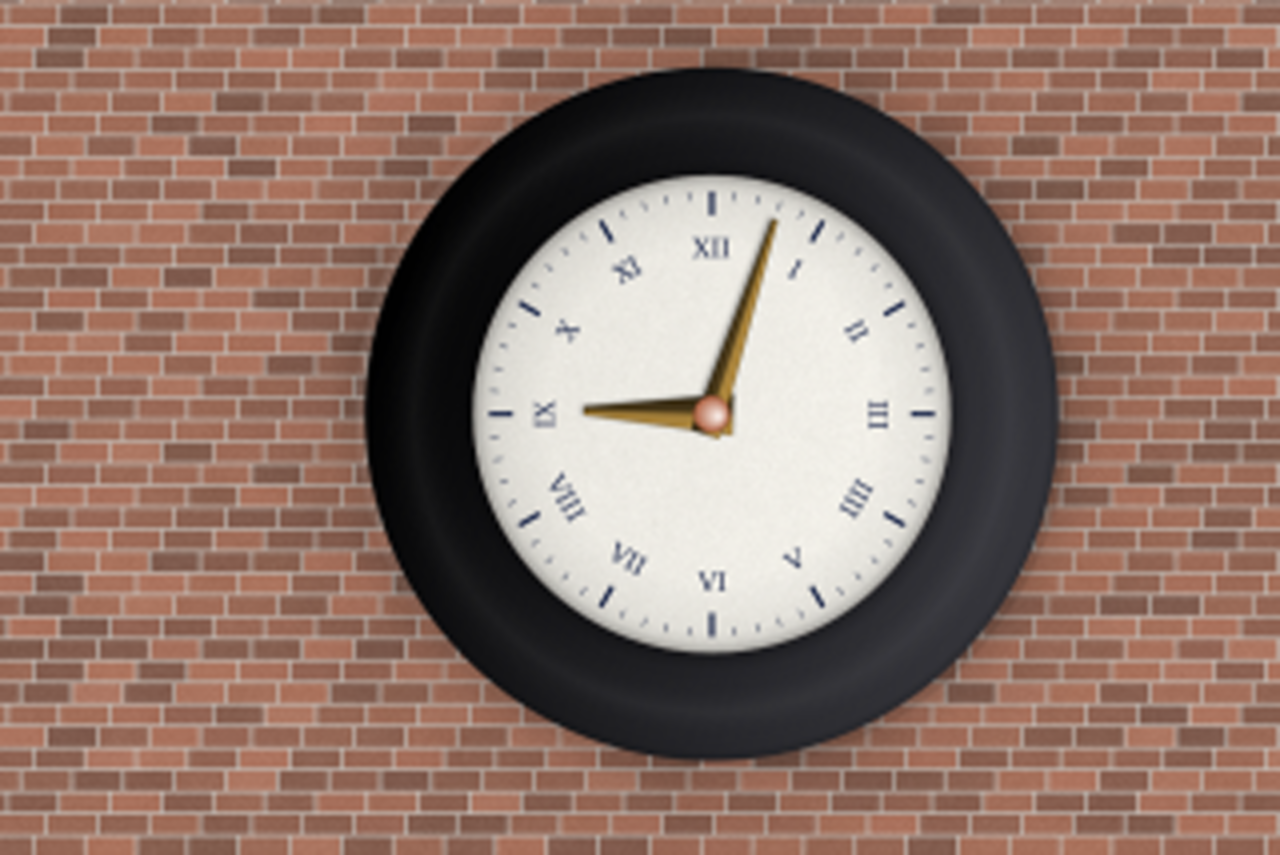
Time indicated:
9h03
